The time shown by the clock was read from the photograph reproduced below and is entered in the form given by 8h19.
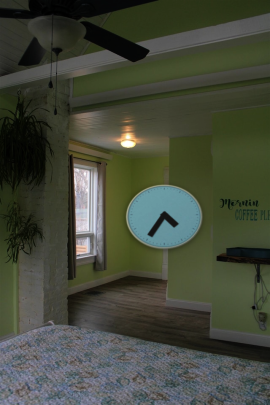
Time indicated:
4h35
